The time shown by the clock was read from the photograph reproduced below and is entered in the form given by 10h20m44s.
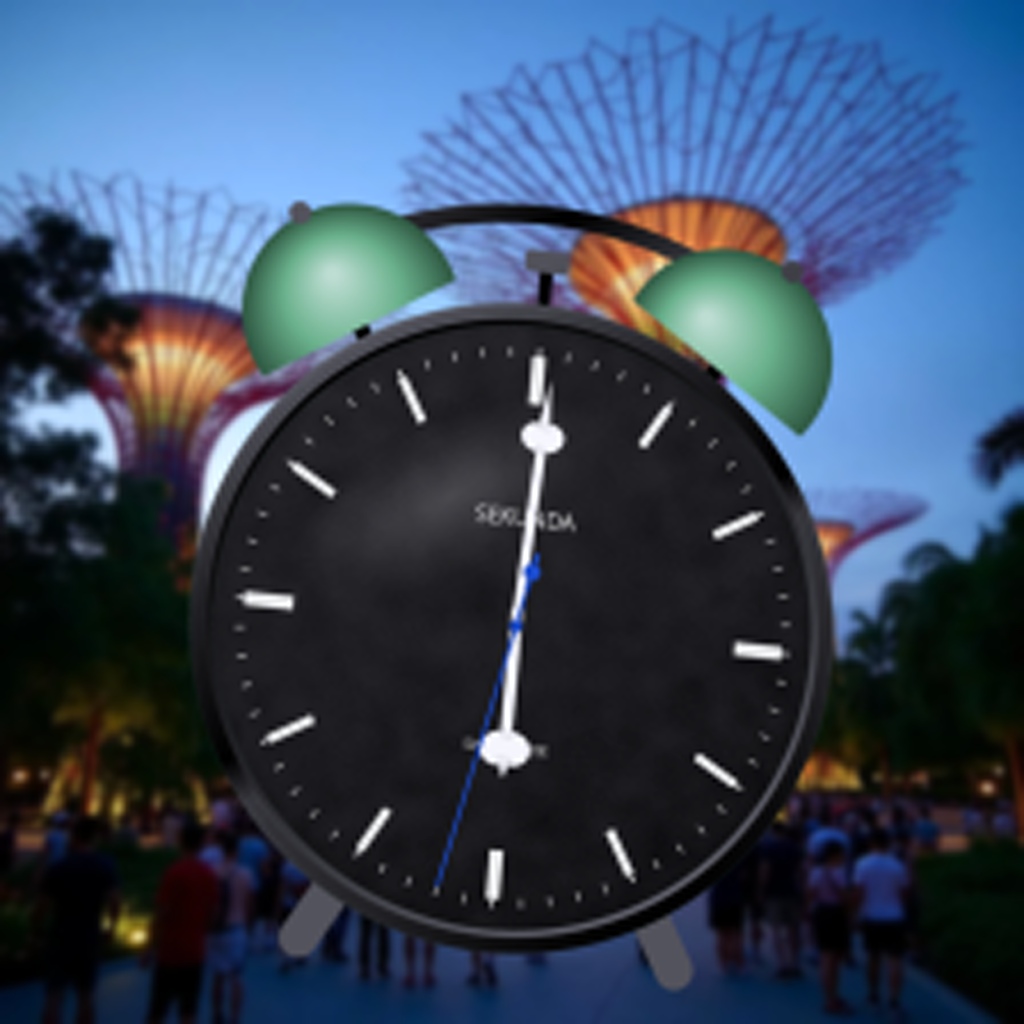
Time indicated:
6h00m32s
